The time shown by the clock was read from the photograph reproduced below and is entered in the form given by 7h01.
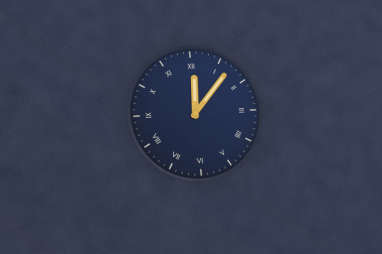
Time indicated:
12h07
